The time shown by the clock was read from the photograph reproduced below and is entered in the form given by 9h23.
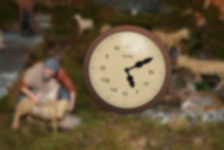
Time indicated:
5h10
